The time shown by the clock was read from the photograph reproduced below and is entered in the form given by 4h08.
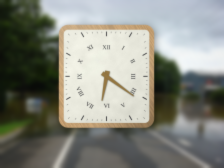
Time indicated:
6h21
